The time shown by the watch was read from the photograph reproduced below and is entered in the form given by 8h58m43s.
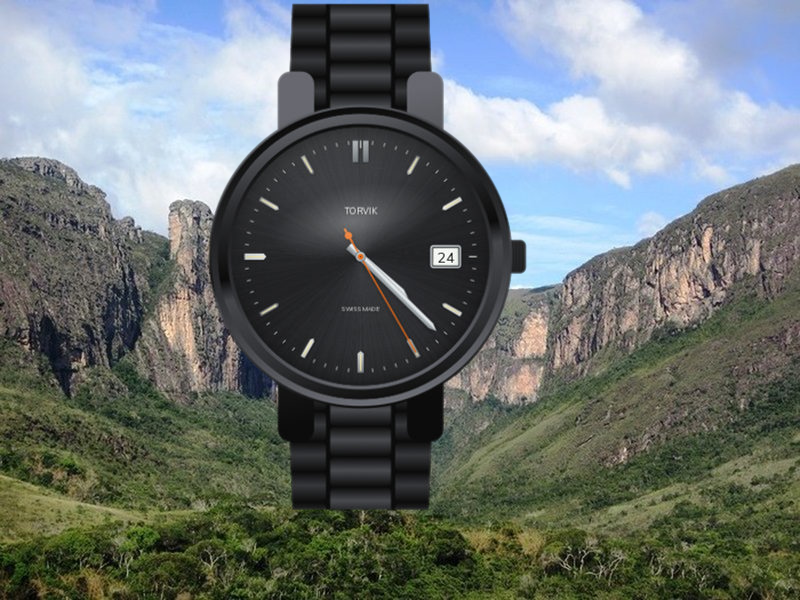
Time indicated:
4h22m25s
